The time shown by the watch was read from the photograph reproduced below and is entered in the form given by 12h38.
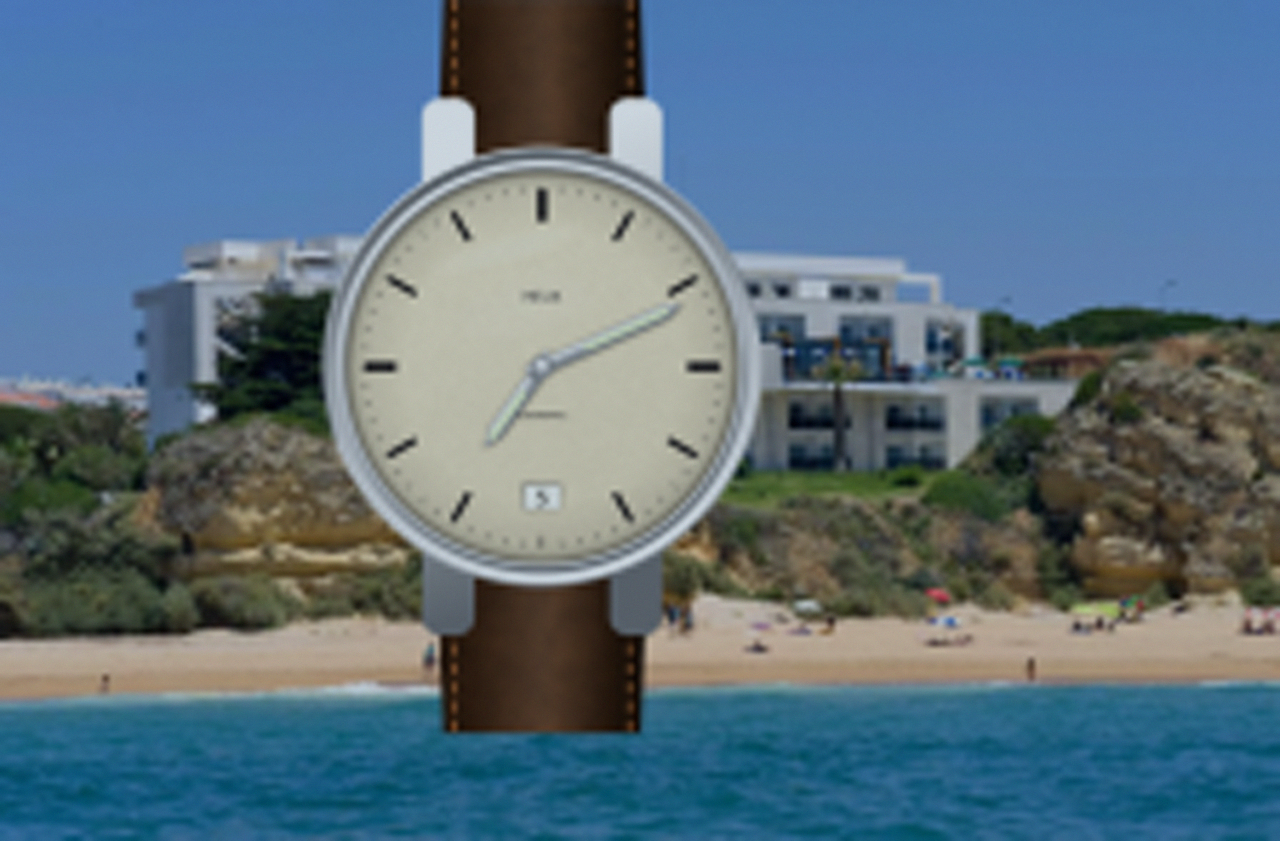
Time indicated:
7h11
